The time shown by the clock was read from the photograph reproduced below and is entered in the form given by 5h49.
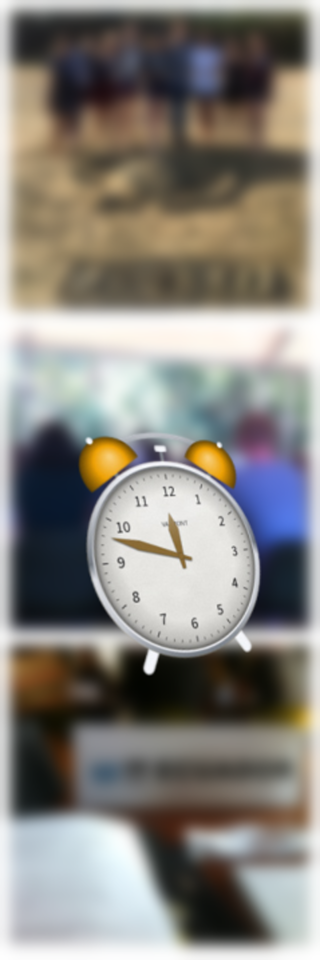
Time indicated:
11h48
